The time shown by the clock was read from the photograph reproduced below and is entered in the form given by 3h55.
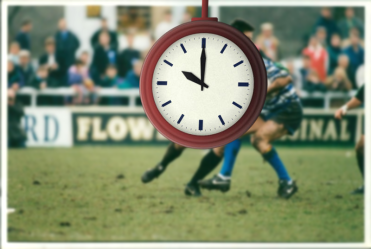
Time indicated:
10h00
